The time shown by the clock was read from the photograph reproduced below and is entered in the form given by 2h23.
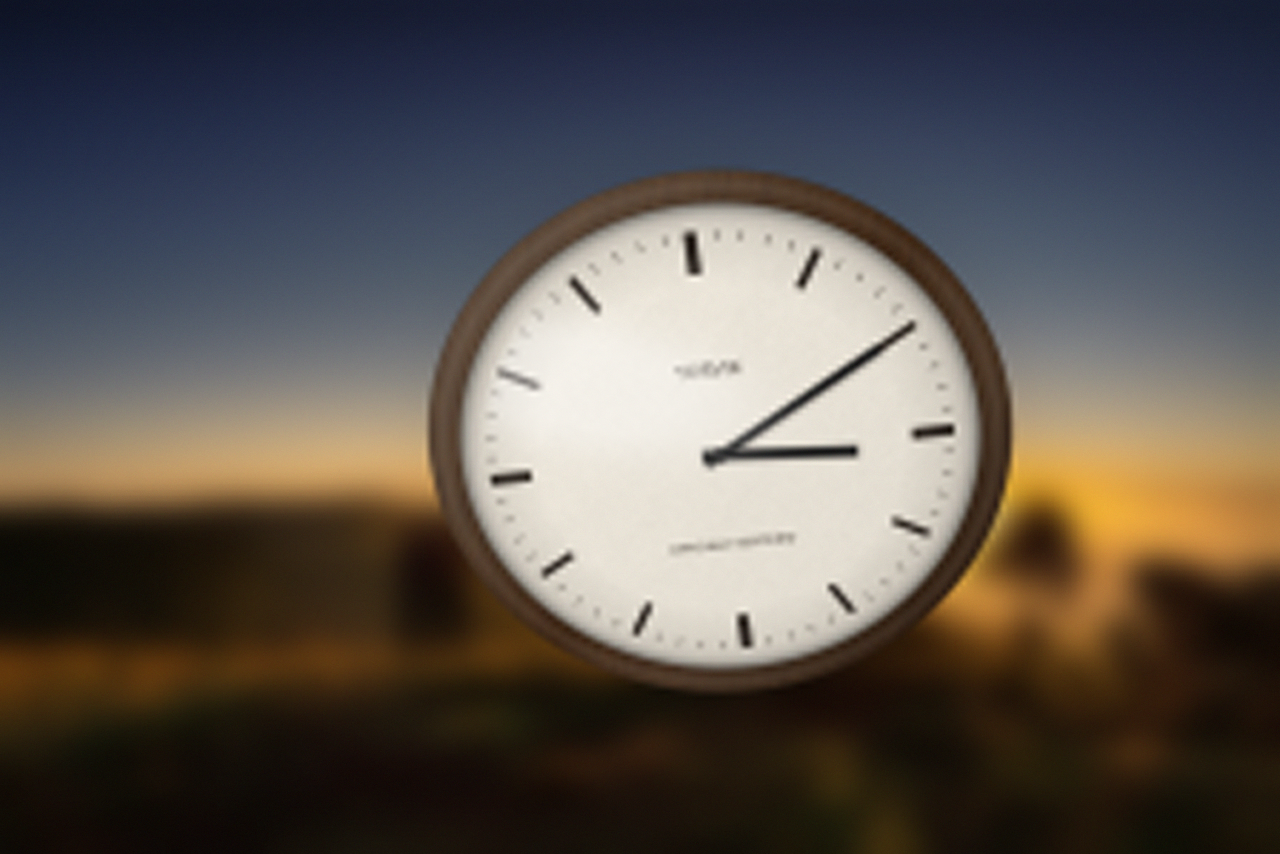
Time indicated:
3h10
